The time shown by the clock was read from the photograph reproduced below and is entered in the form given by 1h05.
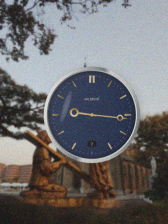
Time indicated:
9h16
